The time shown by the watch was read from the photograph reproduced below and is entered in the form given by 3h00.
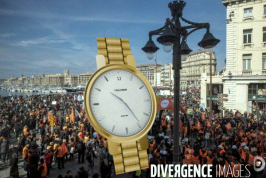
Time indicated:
10h24
